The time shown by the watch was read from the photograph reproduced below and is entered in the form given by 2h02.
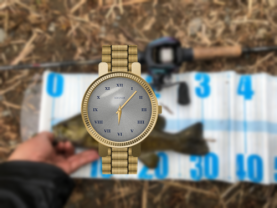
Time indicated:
6h07
